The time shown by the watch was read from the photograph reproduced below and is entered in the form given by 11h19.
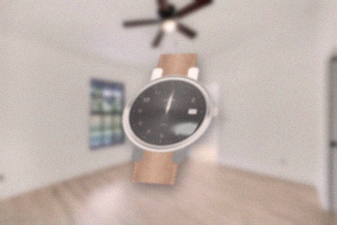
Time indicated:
12h01
